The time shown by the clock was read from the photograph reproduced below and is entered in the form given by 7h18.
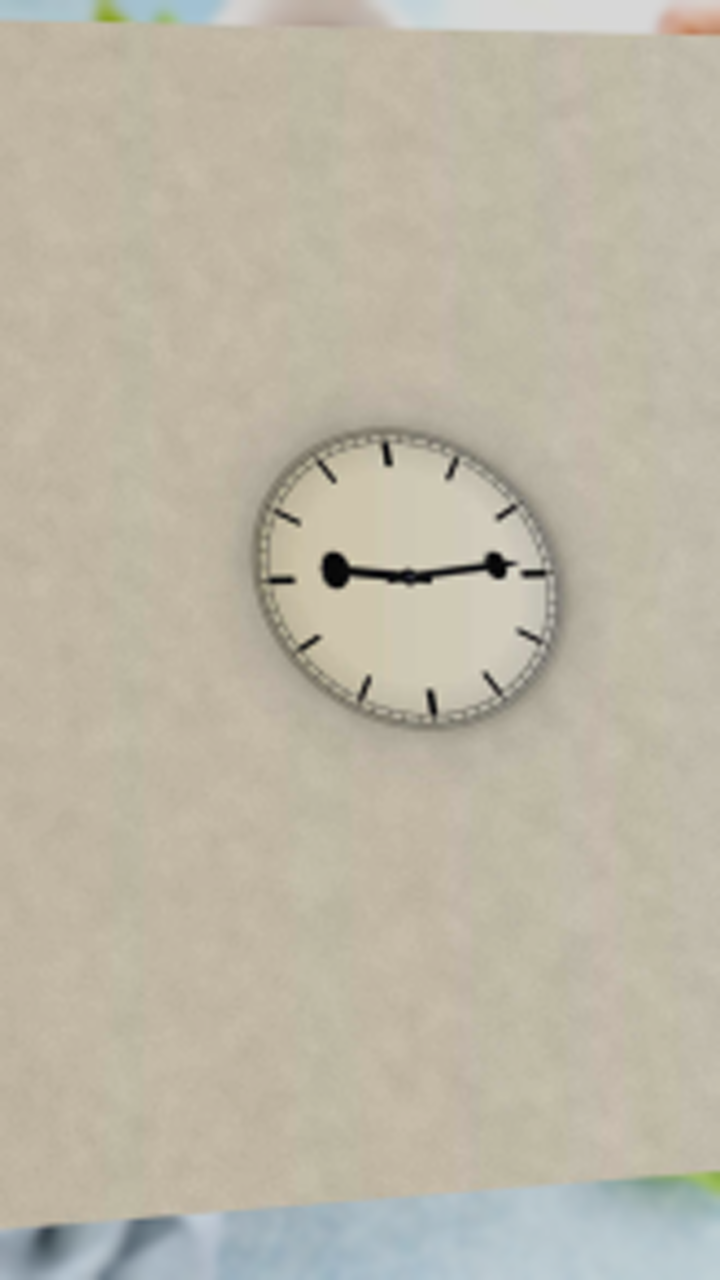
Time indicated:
9h14
